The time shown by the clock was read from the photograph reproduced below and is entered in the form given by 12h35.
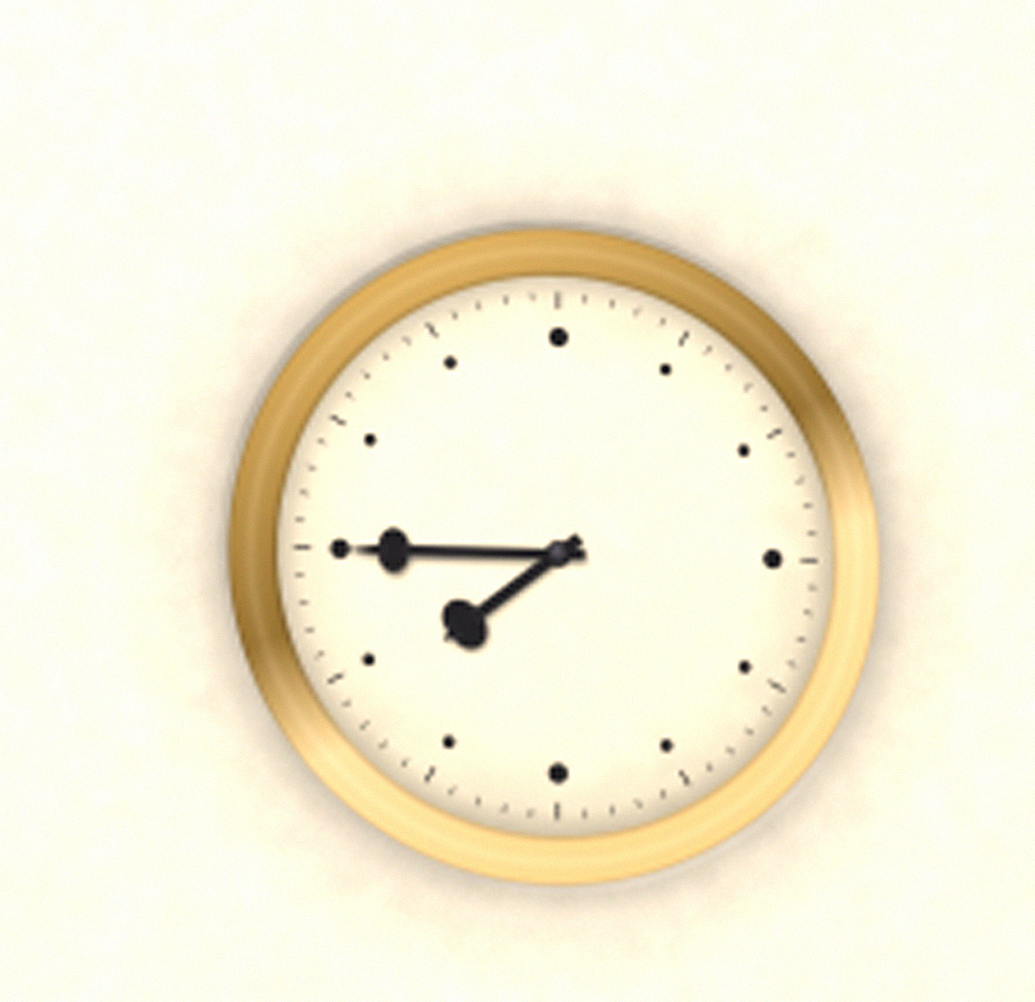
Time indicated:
7h45
